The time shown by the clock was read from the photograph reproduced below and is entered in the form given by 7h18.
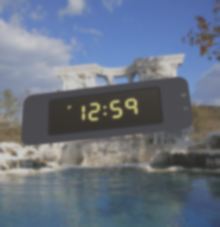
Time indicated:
12h59
